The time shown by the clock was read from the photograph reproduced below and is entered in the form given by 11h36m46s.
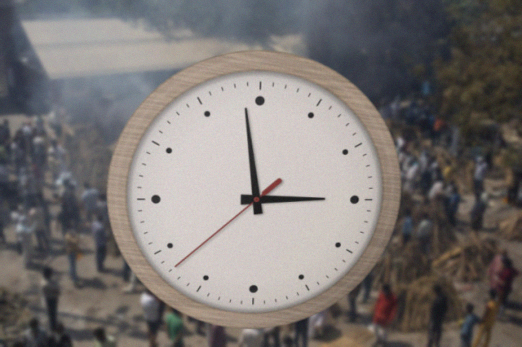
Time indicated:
2h58m38s
